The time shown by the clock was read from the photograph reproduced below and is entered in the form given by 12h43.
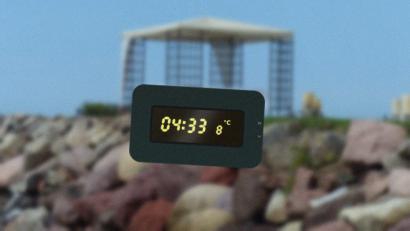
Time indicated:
4h33
